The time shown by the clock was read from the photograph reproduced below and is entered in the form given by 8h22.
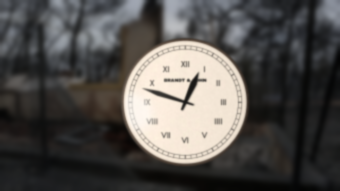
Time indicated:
12h48
